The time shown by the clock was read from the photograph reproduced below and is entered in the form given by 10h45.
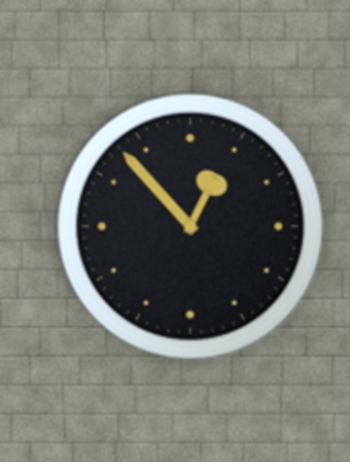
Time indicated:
12h53
